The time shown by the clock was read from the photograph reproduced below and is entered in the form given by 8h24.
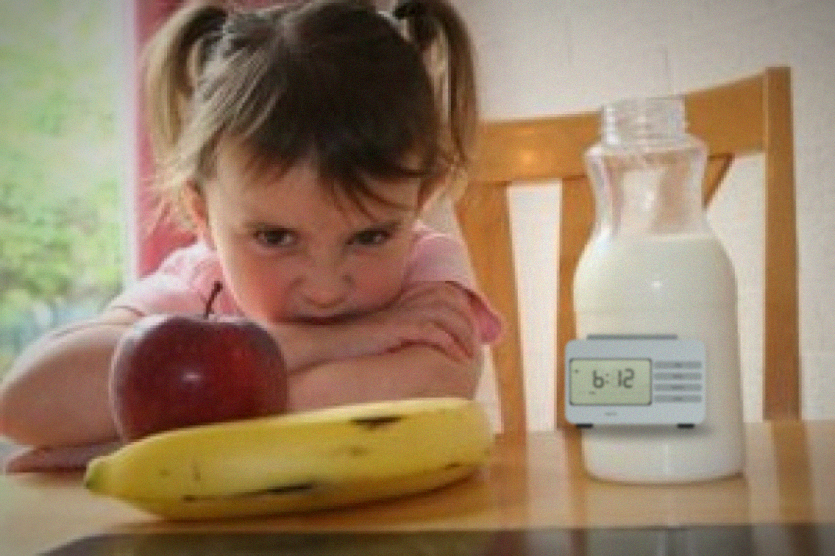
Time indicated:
6h12
